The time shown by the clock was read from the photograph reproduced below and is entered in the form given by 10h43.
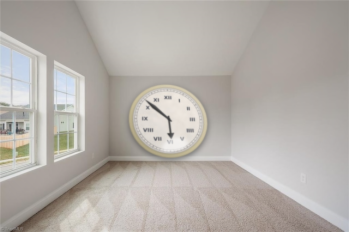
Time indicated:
5h52
